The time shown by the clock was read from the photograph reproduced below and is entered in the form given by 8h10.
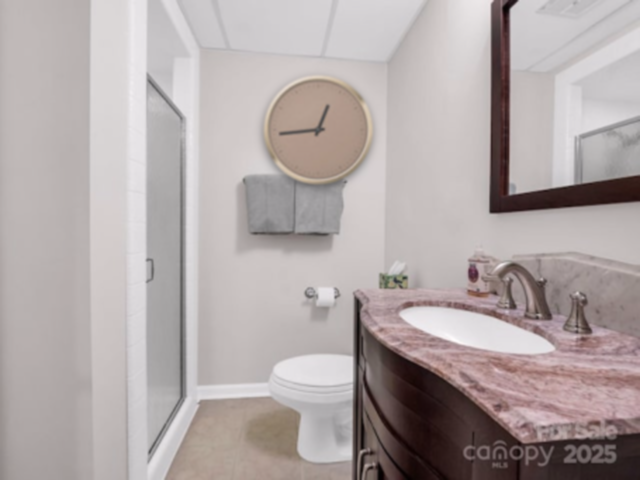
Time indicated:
12h44
